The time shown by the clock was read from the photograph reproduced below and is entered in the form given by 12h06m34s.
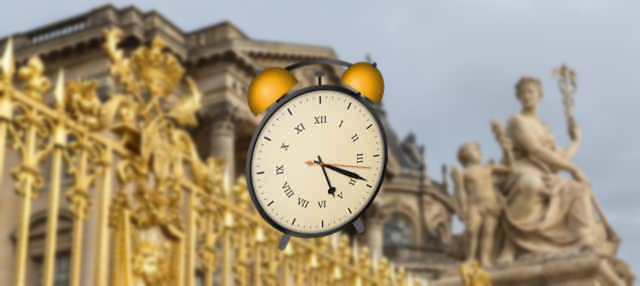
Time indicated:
5h19m17s
